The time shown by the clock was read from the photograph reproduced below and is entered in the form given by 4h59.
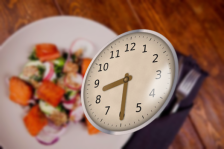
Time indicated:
8h30
